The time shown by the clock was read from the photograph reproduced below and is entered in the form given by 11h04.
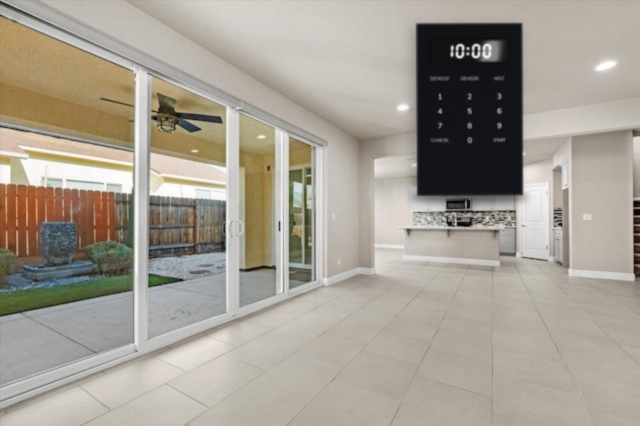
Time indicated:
10h00
